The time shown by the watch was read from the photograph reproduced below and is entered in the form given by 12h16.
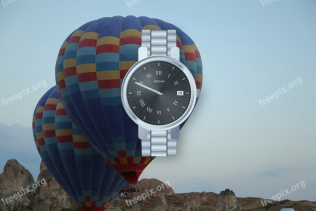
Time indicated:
9h49
